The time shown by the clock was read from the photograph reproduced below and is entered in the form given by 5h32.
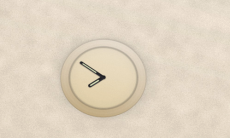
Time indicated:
7h51
